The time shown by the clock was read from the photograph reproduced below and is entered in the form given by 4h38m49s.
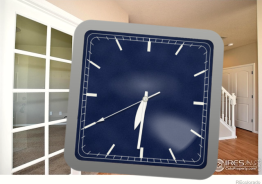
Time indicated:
6h30m40s
